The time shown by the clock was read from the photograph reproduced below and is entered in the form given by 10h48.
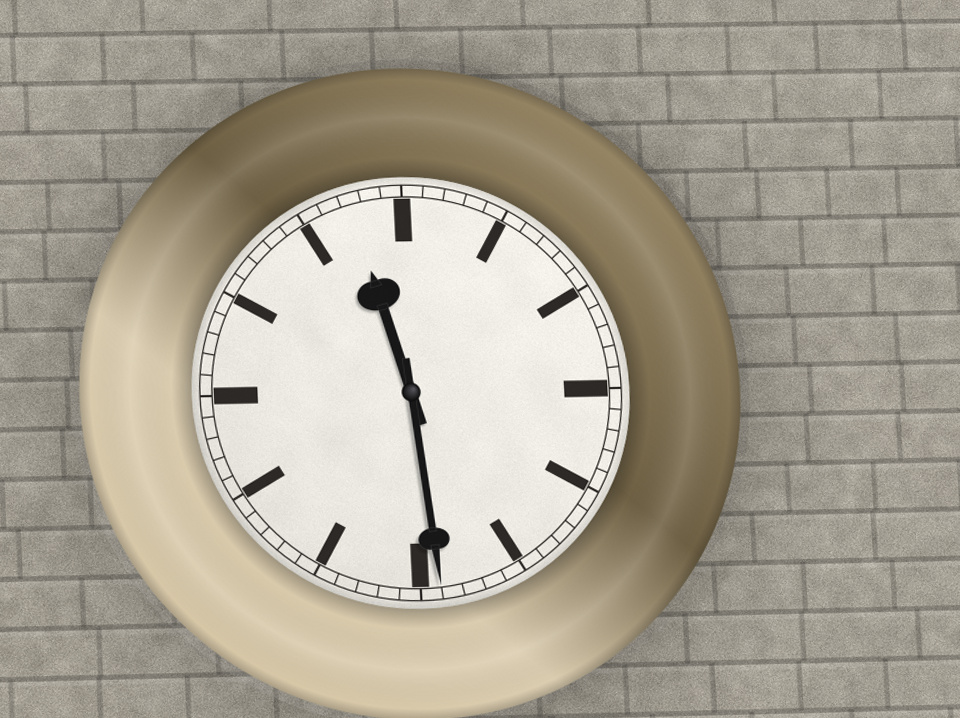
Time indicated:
11h29
